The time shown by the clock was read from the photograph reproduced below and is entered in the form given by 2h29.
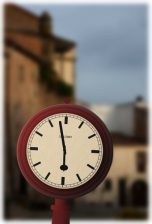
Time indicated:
5h58
